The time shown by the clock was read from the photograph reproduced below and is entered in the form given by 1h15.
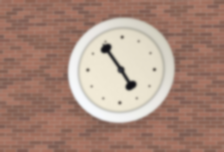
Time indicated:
4h54
